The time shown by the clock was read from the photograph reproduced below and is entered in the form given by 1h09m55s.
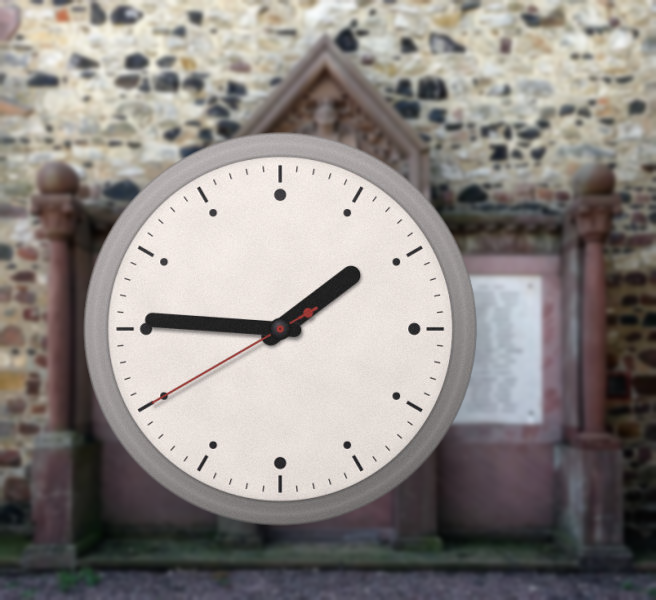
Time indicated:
1h45m40s
